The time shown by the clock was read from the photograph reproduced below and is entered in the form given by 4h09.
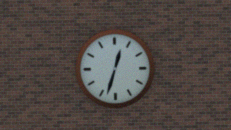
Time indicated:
12h33
